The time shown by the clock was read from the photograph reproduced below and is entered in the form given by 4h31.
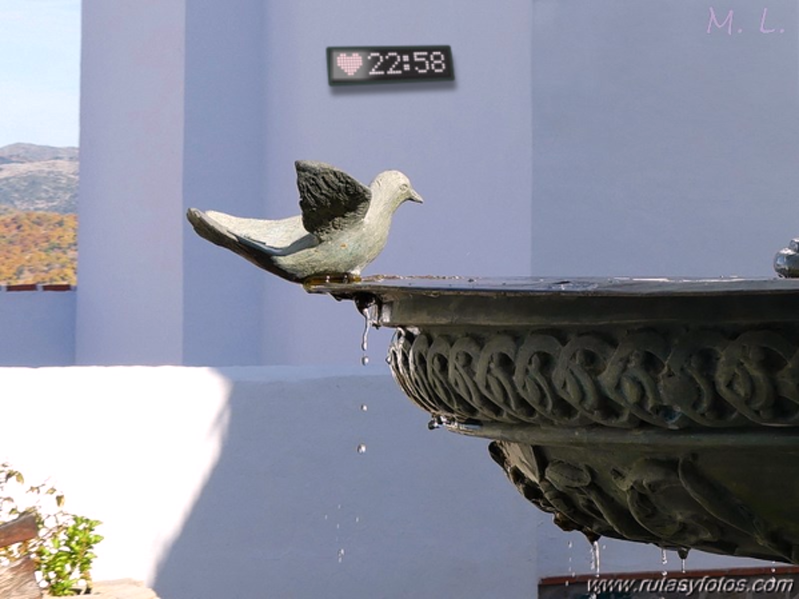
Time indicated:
22h58
